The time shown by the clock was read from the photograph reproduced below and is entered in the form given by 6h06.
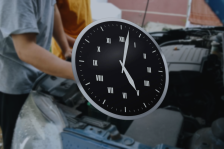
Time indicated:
5h02
